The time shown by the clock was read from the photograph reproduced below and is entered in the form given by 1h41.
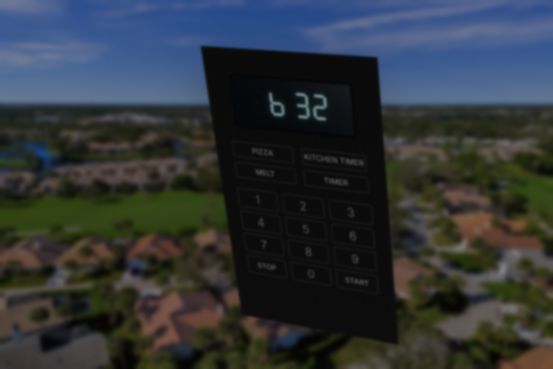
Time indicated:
6h32
